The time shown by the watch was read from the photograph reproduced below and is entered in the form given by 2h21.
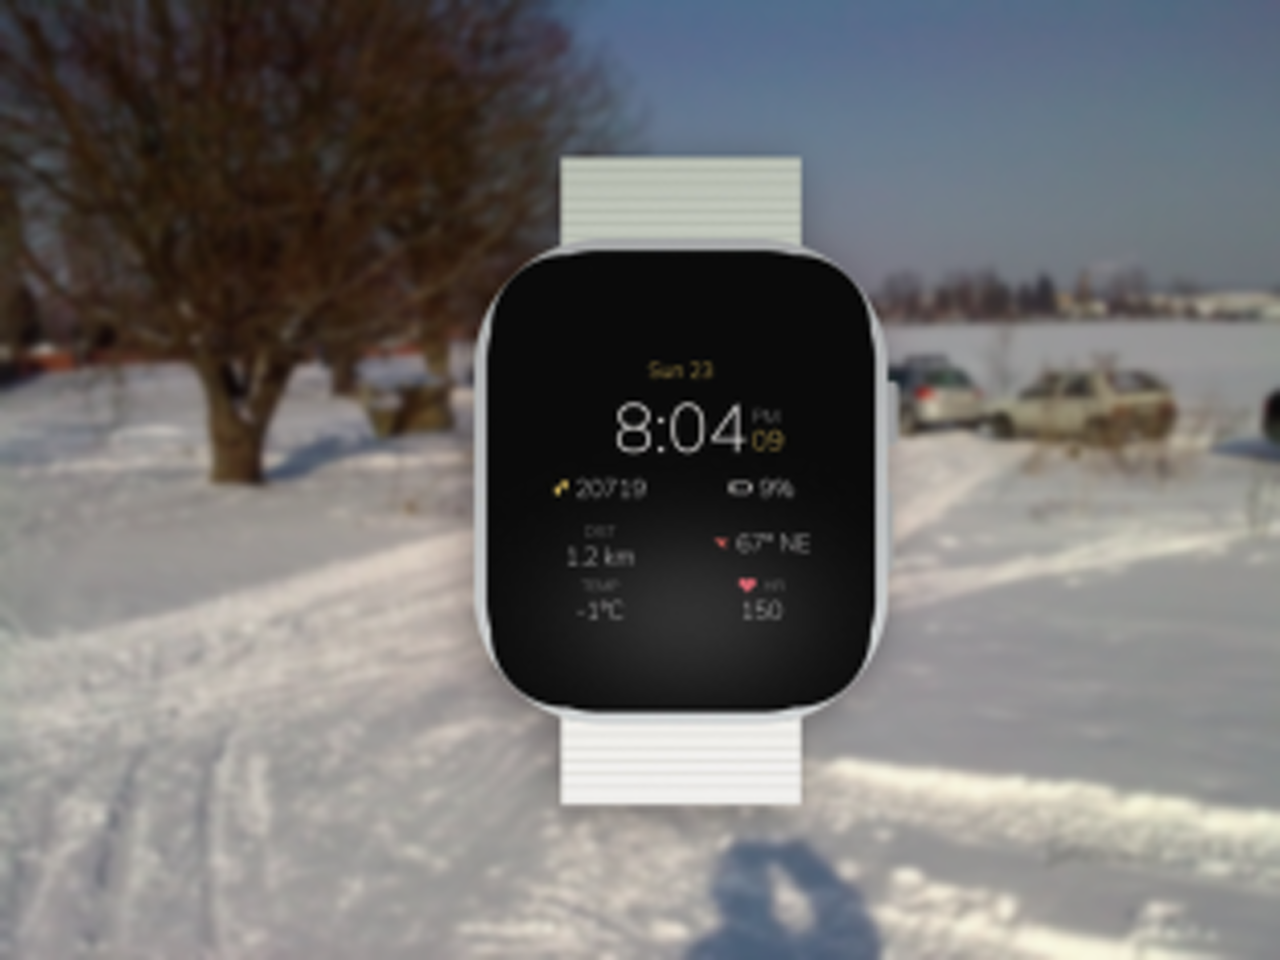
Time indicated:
8h04
